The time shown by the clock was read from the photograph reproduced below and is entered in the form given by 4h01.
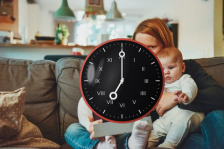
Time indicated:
7h00
